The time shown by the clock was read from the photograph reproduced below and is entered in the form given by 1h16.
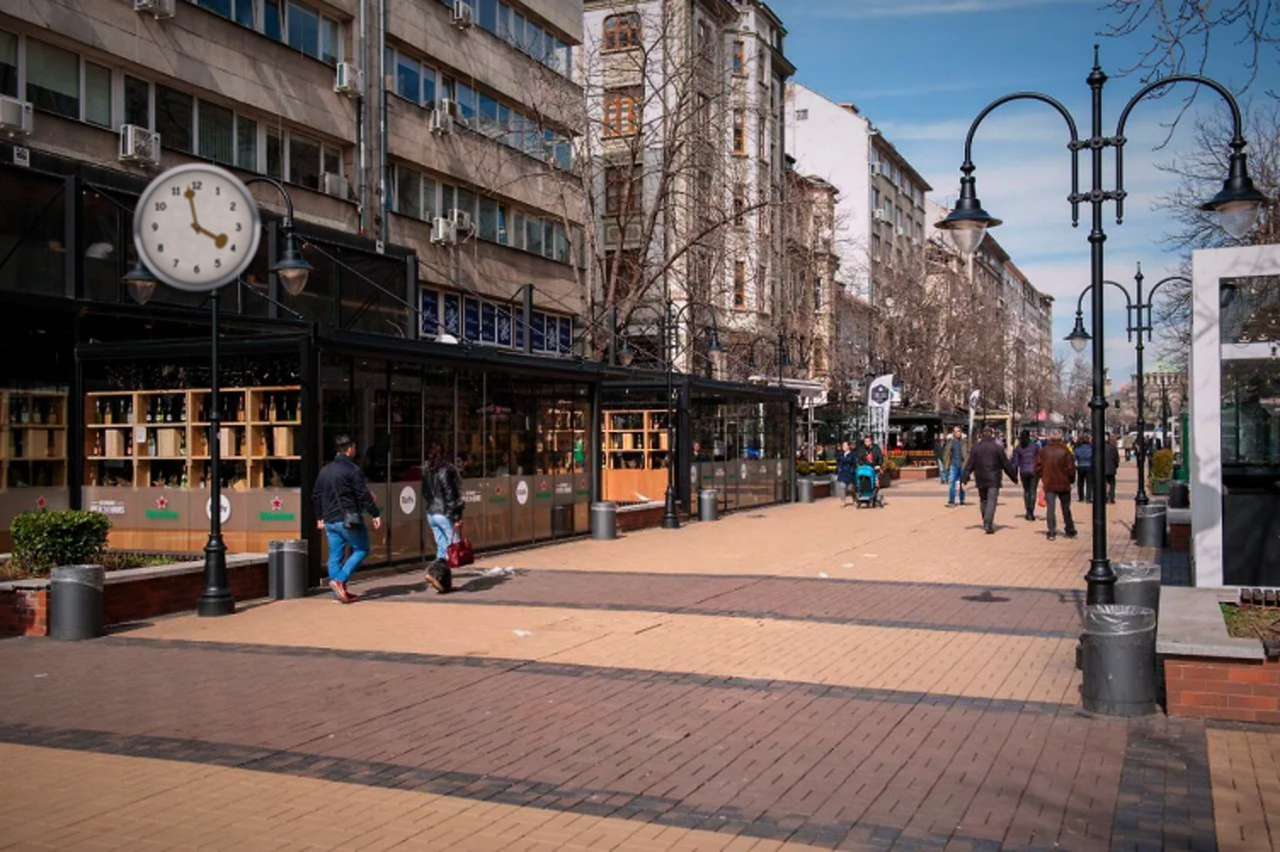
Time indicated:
3h58
